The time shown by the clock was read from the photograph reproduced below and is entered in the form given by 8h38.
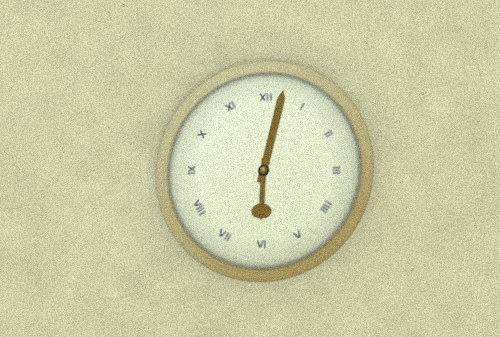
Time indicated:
6h02
